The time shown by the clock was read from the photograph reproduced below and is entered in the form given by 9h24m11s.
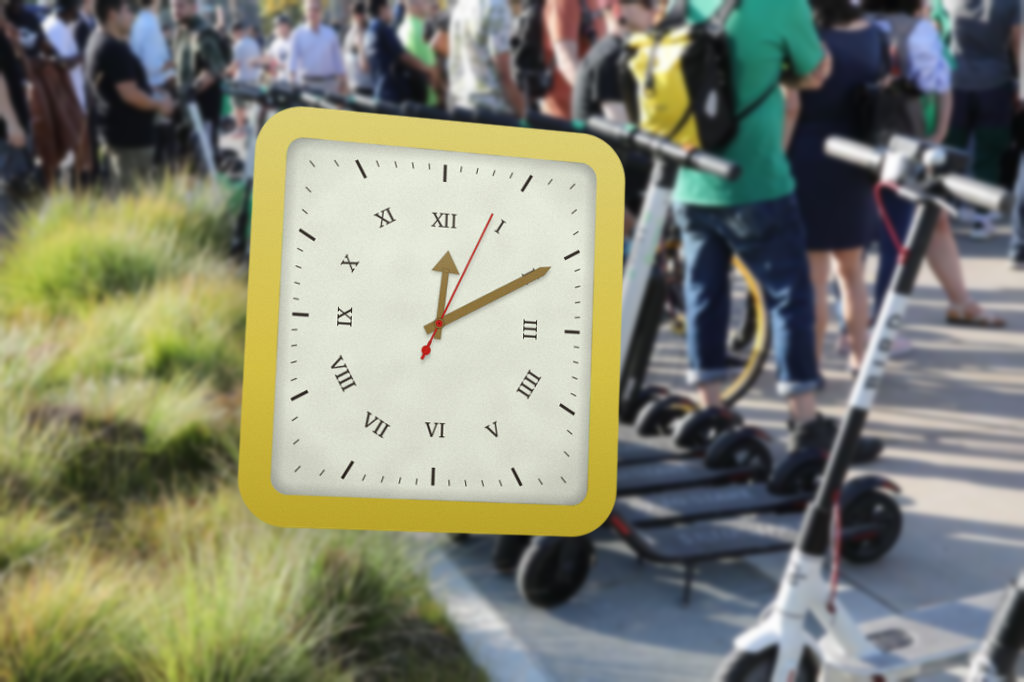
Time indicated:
12h10m04s
